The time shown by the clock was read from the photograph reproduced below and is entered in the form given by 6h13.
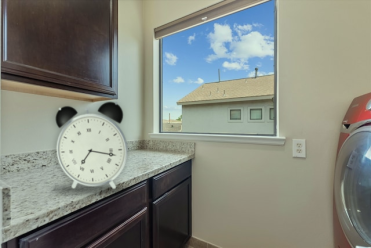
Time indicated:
7h17
